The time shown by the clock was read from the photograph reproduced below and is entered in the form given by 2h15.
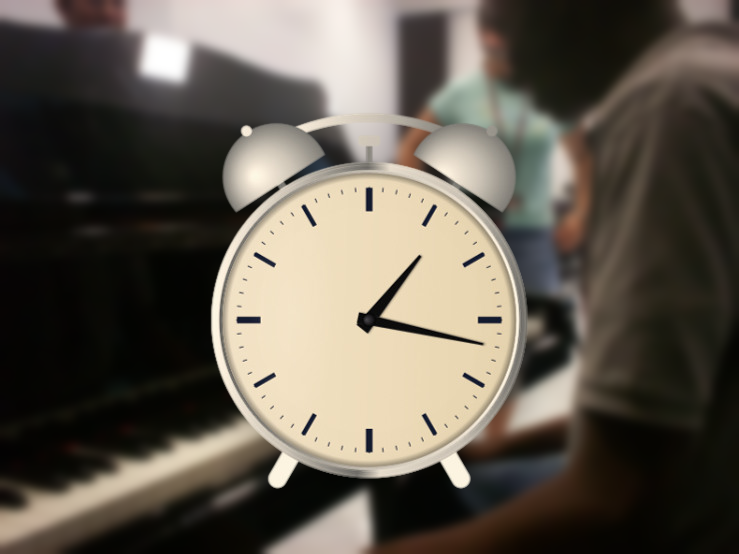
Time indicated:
1h17
